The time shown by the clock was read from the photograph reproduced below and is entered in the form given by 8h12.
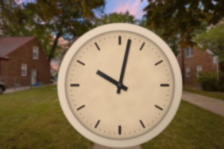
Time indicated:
10h02
